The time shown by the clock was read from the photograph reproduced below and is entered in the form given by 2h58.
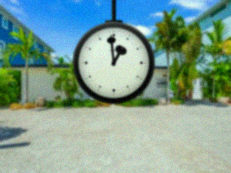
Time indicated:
12h59
